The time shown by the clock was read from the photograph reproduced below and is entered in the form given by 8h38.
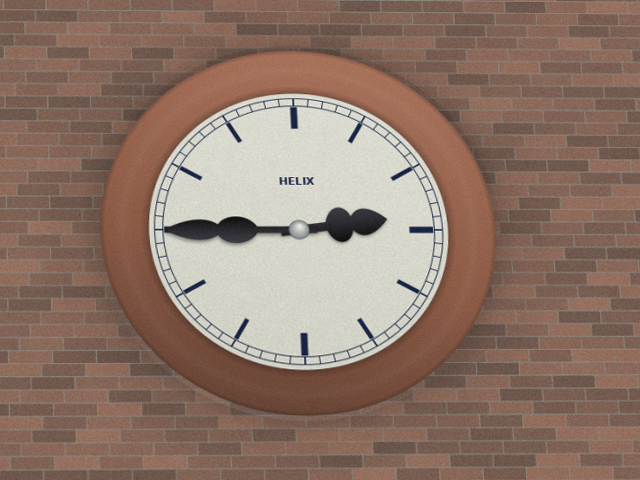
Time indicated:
2h45
